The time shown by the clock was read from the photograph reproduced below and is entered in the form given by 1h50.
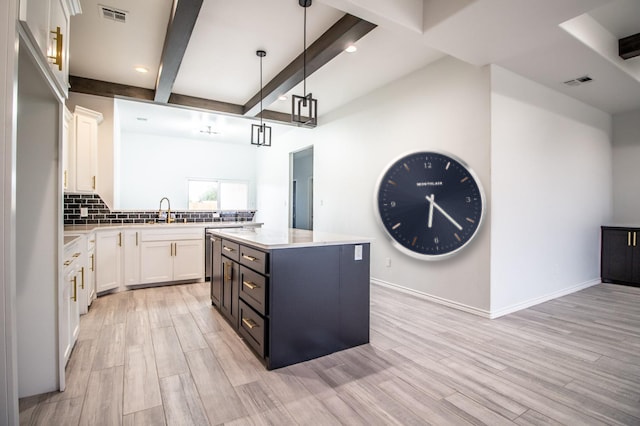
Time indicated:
6h23
